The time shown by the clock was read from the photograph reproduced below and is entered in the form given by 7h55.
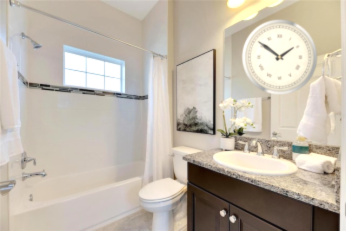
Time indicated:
1h51
